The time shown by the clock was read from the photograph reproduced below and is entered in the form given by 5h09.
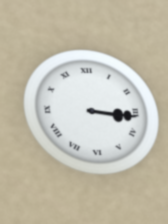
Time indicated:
3h16
